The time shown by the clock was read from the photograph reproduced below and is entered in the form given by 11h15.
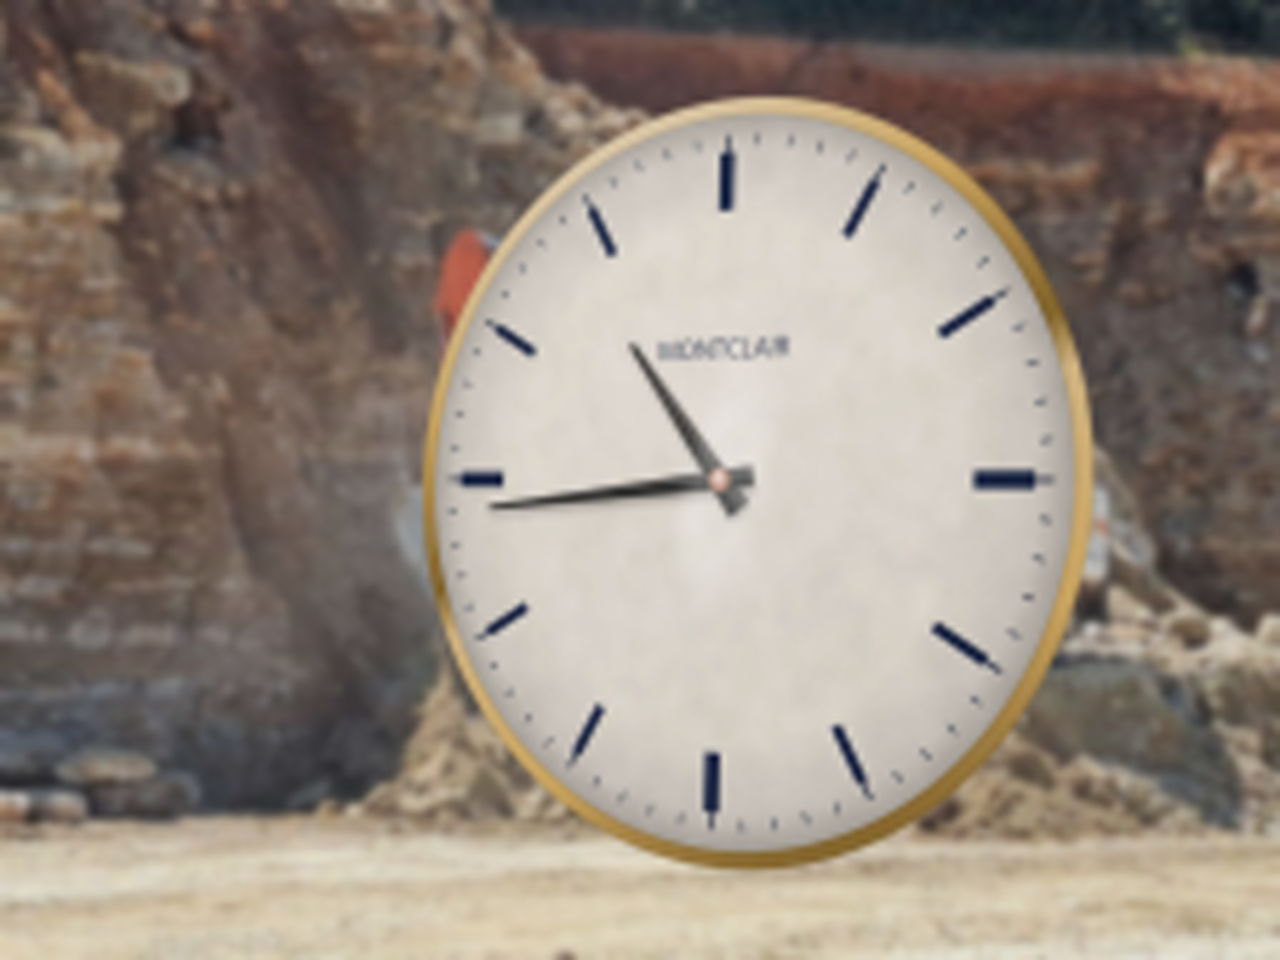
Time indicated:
10h44
